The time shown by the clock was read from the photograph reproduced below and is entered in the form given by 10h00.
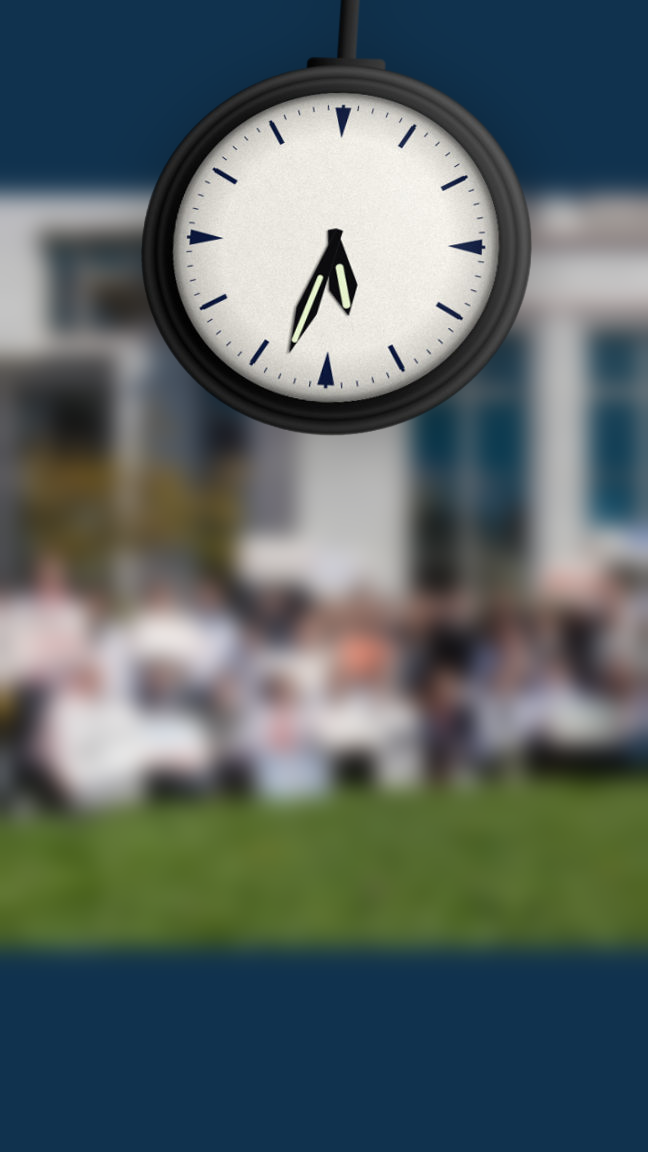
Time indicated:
5h33
